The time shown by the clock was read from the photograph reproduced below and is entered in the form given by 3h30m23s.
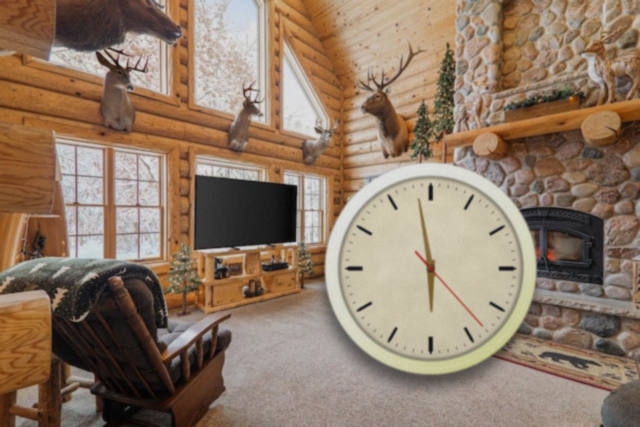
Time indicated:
5h58m23s
